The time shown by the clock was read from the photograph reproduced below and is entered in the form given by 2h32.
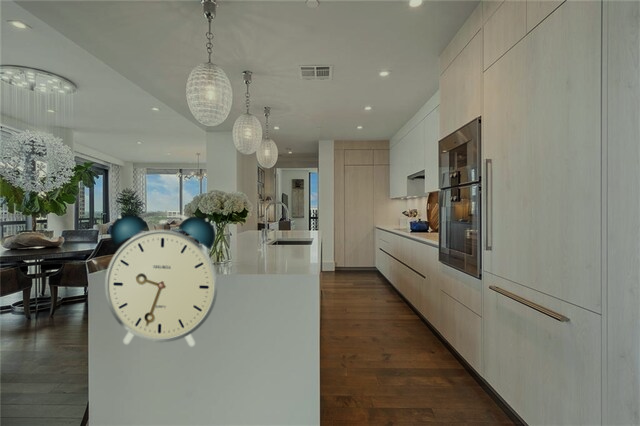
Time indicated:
9h33
